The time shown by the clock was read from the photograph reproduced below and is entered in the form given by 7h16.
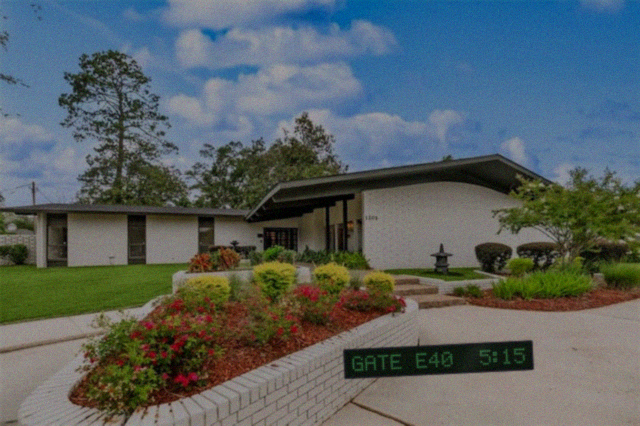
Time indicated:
5h15
